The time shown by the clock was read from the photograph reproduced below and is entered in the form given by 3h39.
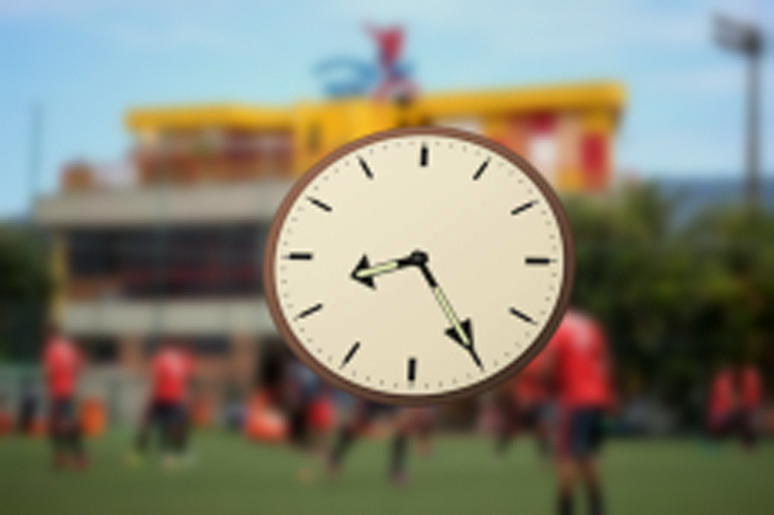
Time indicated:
8h25
